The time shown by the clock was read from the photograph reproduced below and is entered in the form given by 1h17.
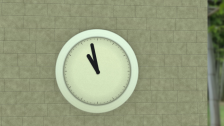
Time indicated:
10h58
